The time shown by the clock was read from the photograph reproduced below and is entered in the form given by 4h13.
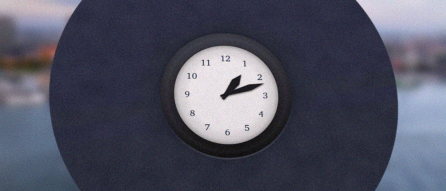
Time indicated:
1h12
